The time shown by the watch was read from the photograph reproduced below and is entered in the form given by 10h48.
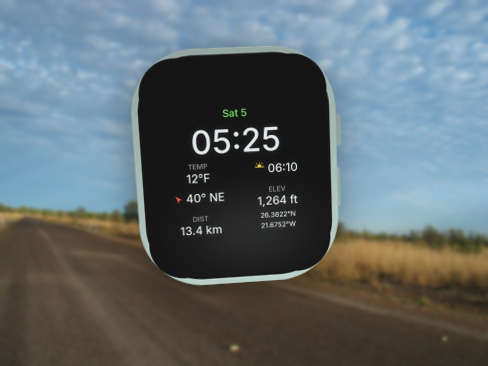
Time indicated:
5h25
